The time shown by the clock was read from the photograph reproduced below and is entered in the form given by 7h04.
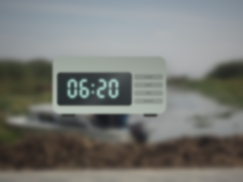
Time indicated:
6h20
